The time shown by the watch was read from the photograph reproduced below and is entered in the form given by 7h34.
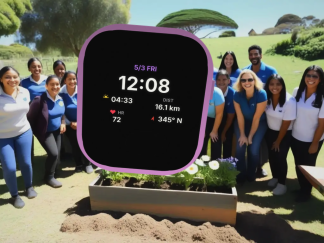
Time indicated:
12h08
